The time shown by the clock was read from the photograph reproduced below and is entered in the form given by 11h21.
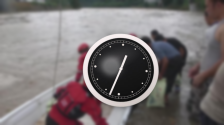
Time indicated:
12h33
